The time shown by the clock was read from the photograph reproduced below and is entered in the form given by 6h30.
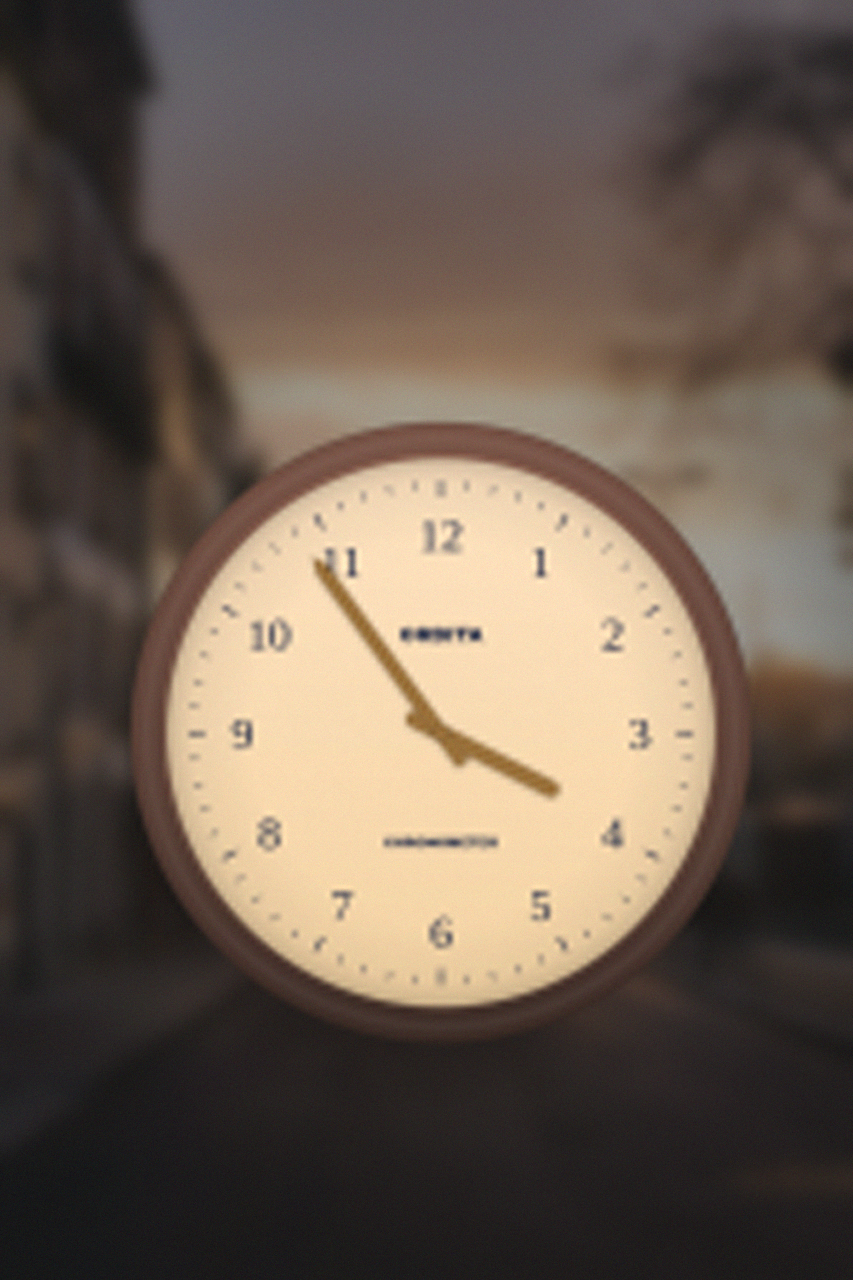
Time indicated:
3h54
